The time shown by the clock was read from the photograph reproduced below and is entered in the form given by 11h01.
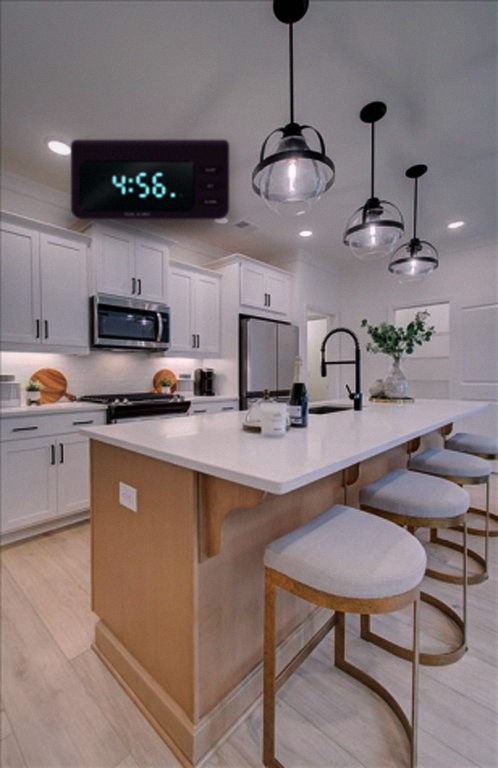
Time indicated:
4h56
